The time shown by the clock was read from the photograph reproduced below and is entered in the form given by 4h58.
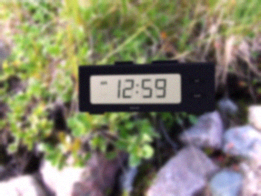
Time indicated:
12h59
